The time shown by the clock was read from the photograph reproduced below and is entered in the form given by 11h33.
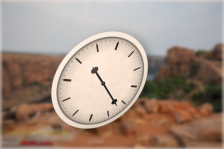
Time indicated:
10h22
